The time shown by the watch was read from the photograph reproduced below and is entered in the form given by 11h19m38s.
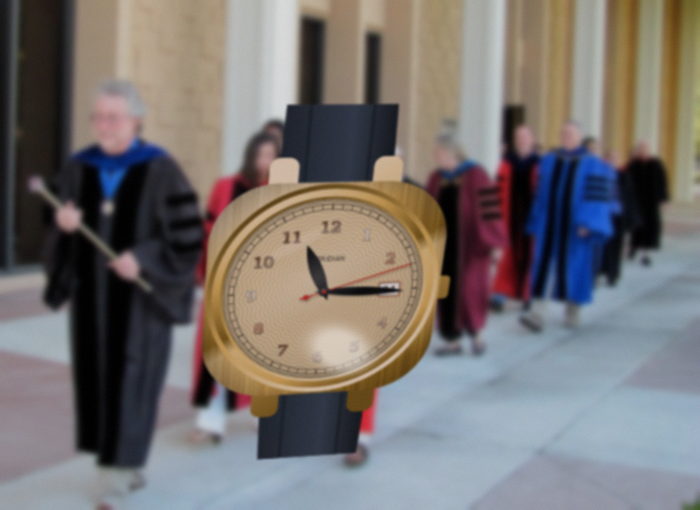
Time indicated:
11h15m12s
